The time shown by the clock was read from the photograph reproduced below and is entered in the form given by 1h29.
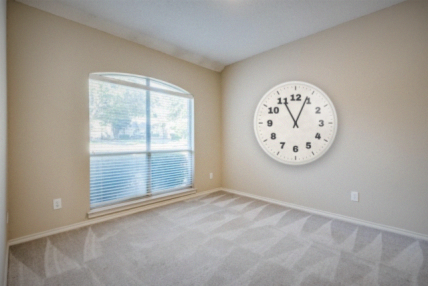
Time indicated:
11h04
